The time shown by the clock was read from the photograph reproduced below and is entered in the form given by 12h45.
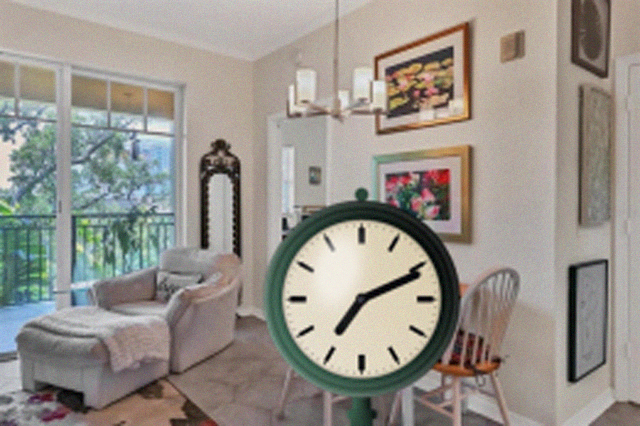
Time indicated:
7h11
